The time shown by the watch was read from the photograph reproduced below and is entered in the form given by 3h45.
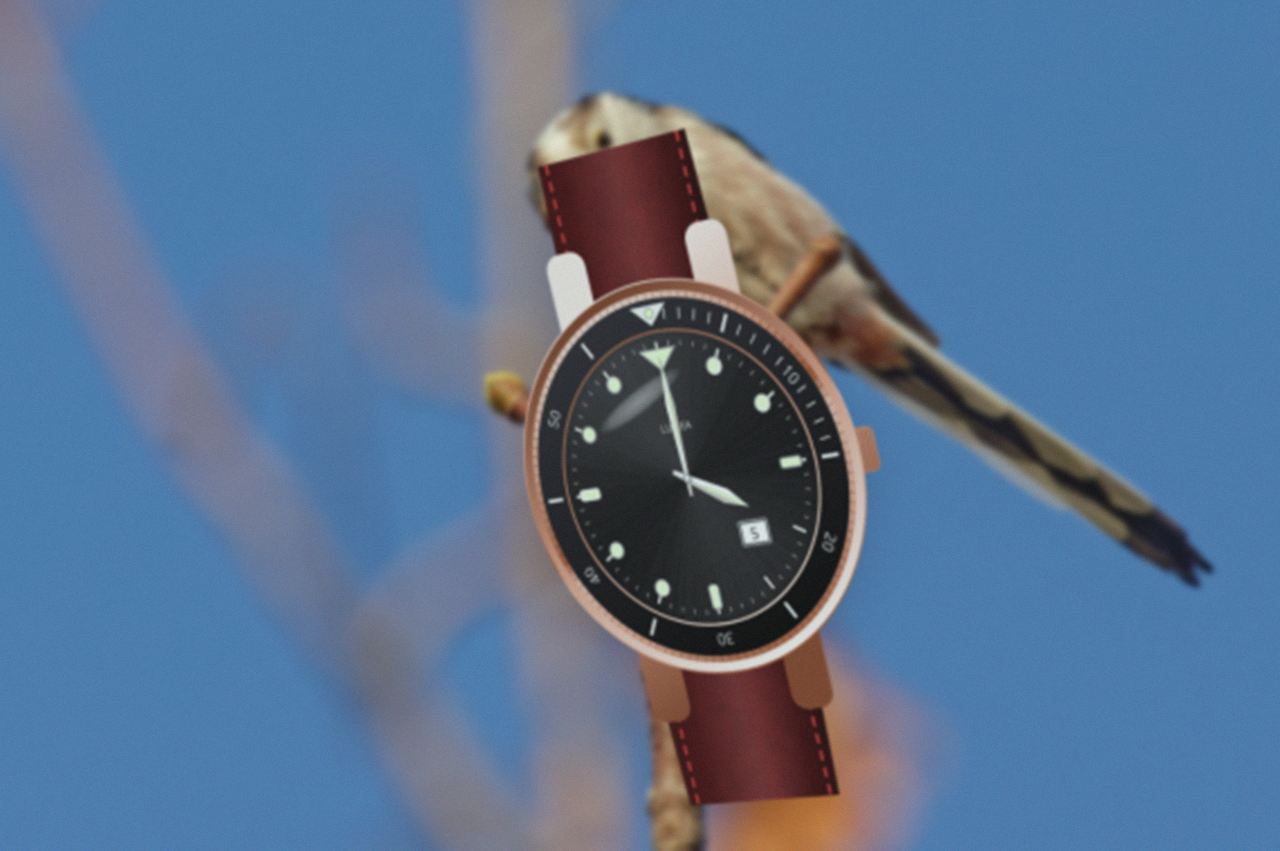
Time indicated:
4h00
